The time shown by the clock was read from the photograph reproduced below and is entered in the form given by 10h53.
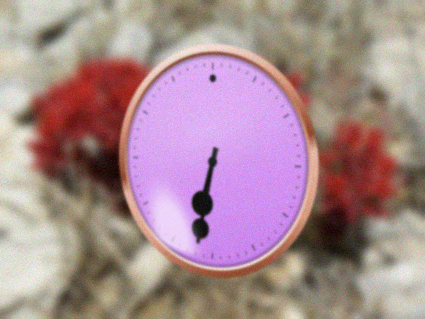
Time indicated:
6h32
